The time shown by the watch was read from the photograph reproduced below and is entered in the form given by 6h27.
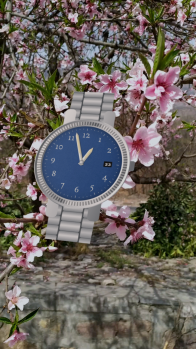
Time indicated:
12h57
